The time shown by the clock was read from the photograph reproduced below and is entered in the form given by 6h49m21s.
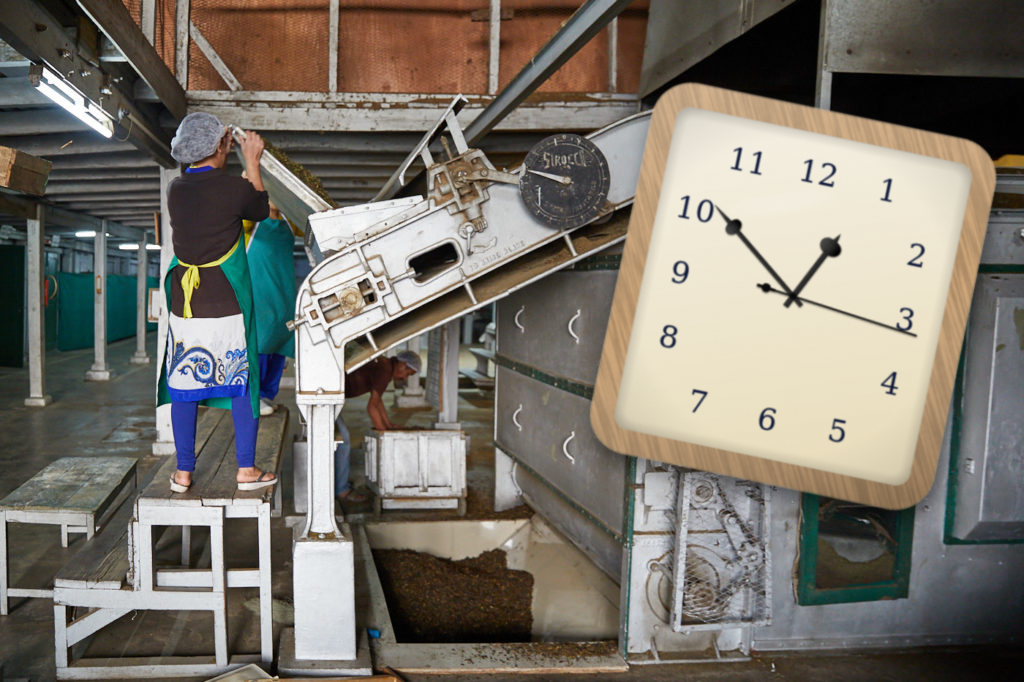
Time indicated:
12h51m16s
